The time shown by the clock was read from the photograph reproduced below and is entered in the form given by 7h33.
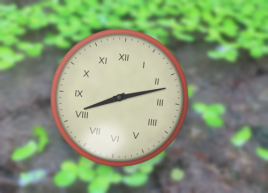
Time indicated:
8h12
